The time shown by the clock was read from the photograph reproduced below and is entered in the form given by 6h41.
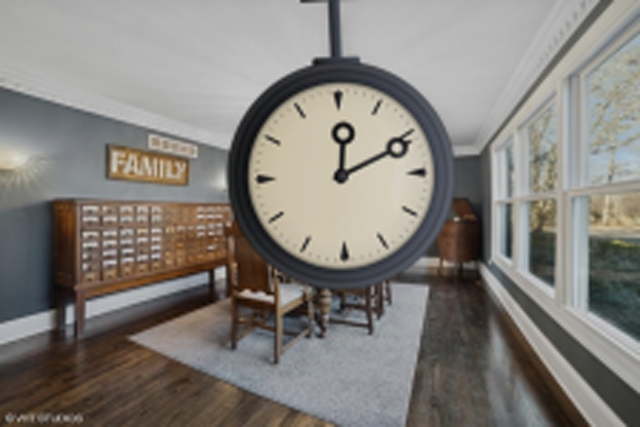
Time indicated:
12h11
